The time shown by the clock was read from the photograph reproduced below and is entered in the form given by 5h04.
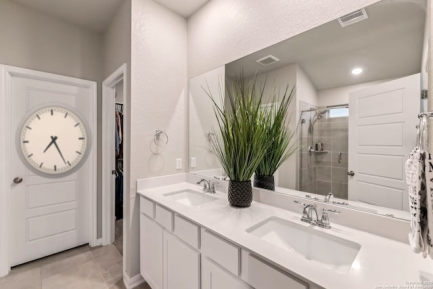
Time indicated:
7h26
